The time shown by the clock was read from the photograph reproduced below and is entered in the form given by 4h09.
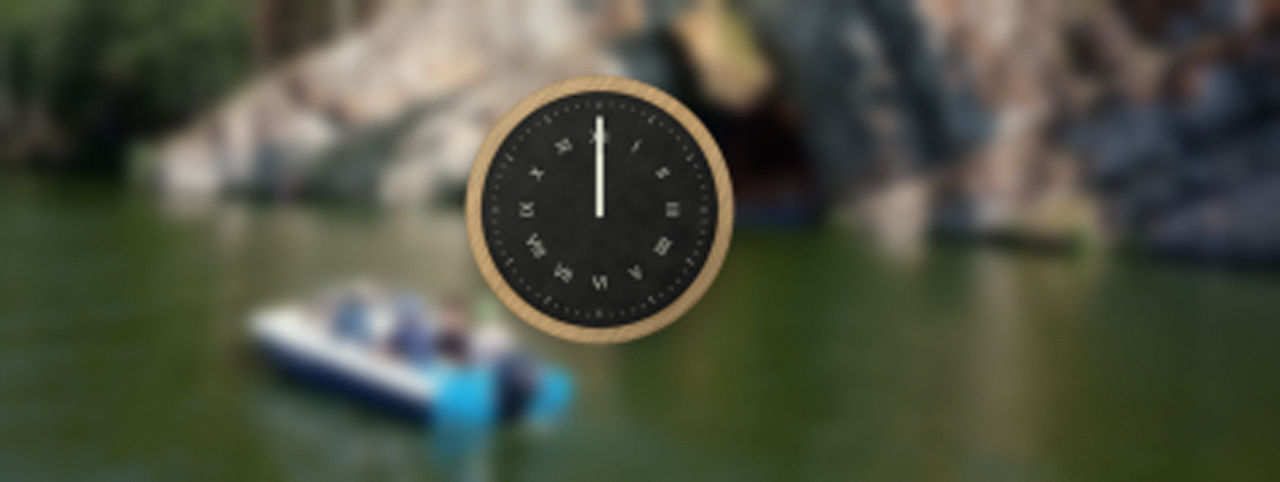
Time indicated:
12h00
